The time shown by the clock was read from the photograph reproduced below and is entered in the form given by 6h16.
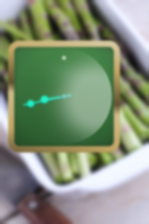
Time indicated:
8h43
